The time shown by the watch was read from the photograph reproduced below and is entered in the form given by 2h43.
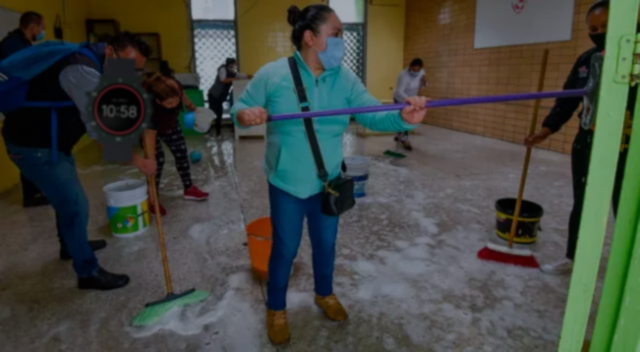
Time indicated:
10h58
